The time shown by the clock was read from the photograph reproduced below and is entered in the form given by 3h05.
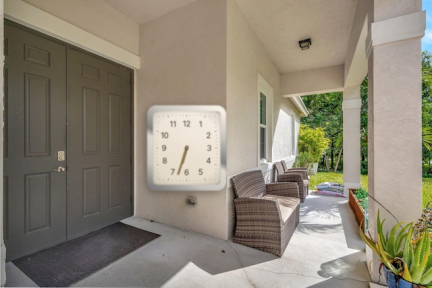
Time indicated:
6h33
